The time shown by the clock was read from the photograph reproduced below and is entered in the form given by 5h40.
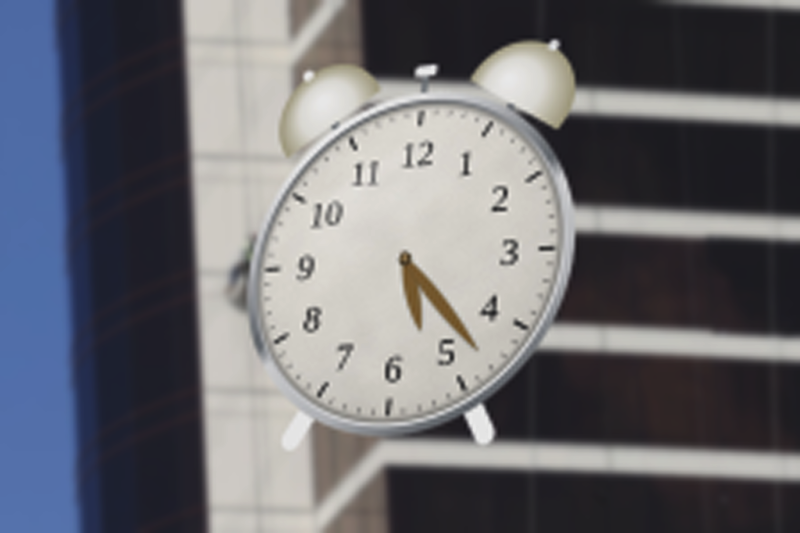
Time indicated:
5h23
